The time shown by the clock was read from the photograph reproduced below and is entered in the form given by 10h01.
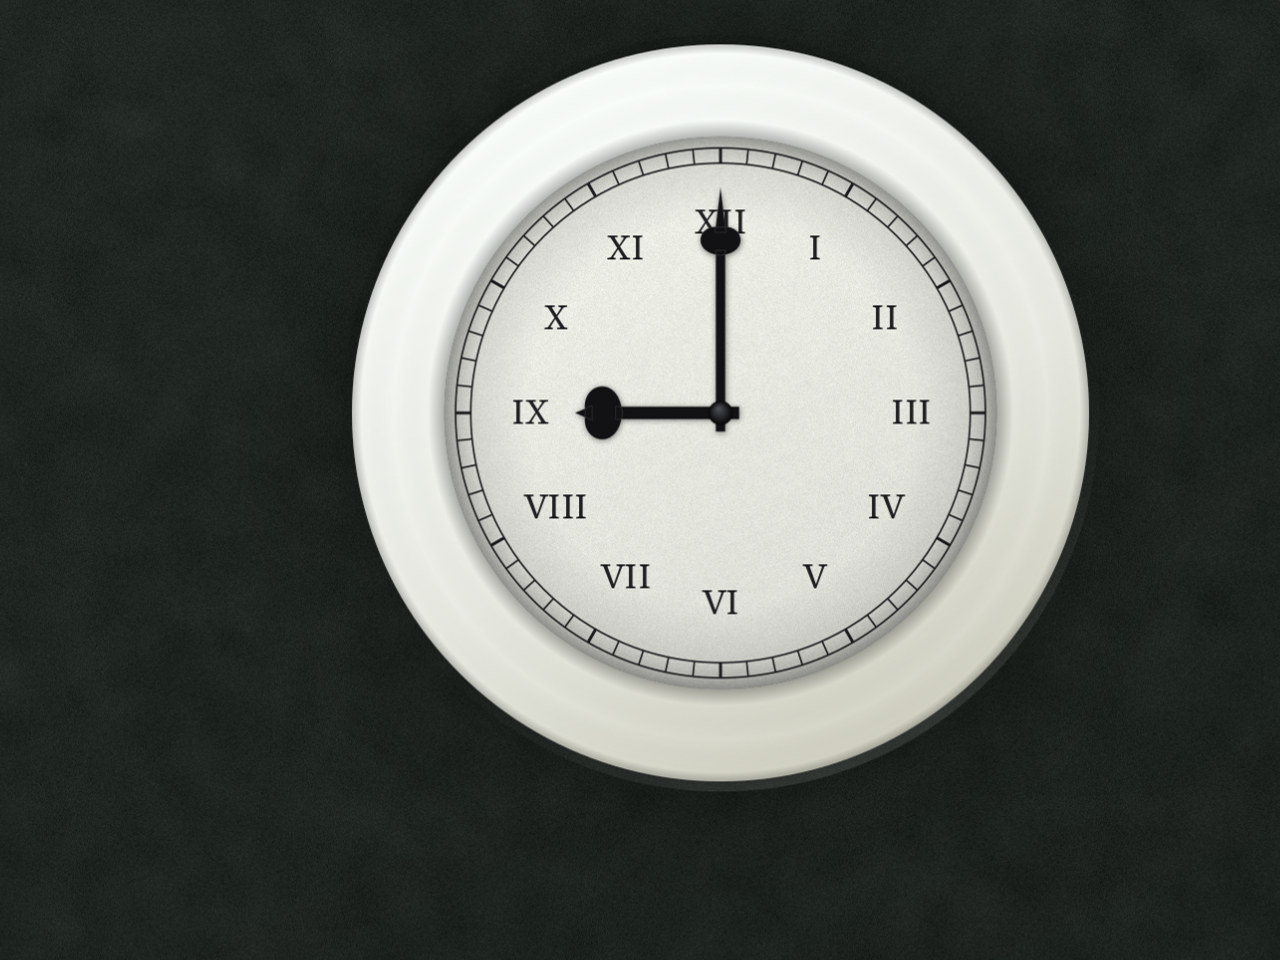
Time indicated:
9h00
